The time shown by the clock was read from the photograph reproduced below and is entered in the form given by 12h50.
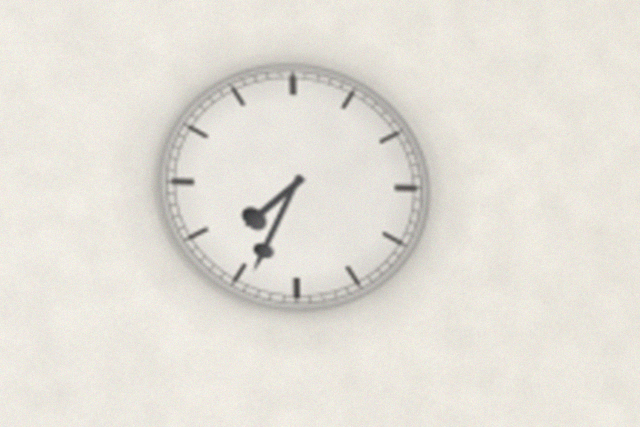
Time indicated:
7h34
